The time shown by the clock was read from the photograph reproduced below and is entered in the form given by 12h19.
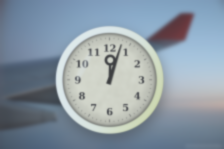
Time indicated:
12h03
